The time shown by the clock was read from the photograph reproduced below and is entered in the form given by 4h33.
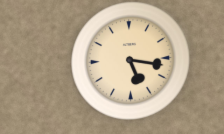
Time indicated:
5h17
